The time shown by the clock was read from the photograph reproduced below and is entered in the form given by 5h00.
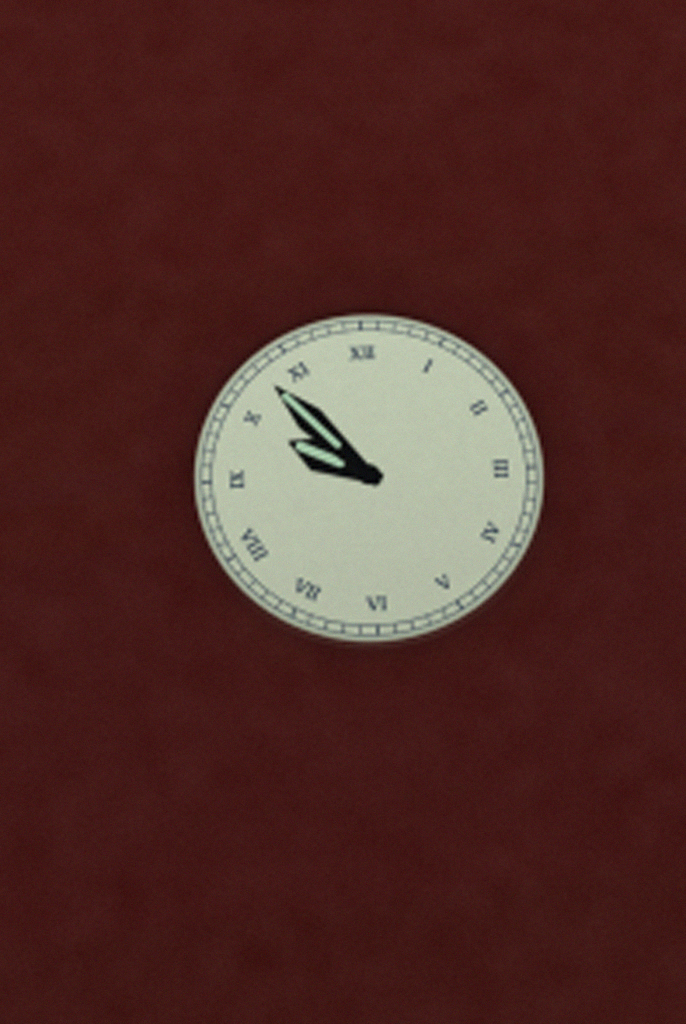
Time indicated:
9h53
